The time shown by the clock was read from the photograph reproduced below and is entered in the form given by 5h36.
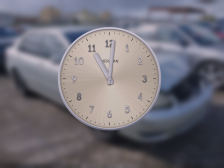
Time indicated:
11h01
